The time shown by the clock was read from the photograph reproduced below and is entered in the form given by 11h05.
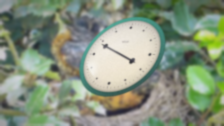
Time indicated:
3h49
